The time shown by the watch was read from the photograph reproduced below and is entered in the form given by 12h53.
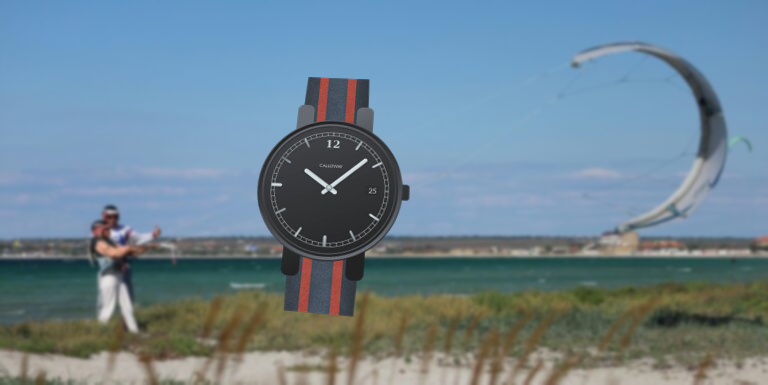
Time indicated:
10h08
